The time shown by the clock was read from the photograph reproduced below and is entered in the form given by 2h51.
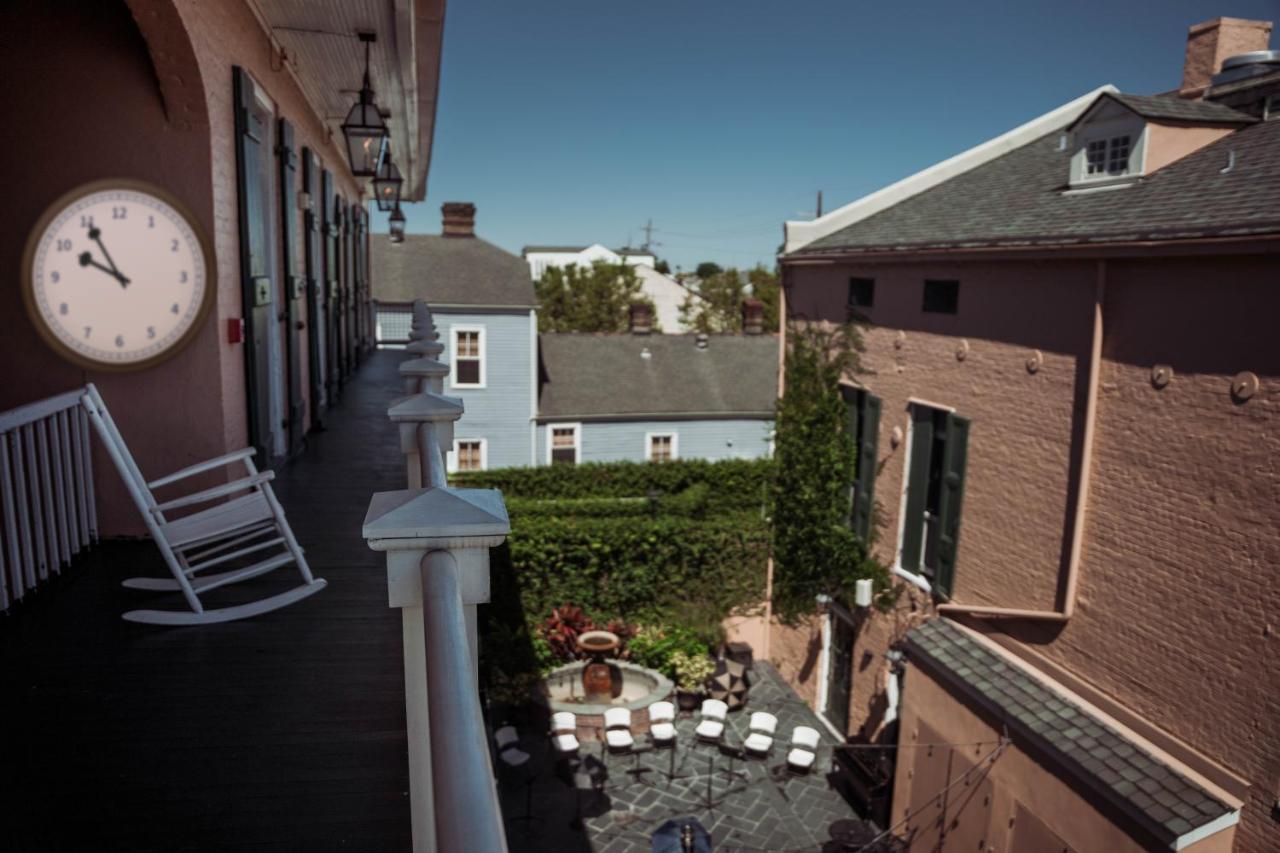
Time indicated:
9h55
